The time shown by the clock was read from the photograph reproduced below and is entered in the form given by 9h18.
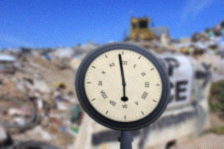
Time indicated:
5h59
